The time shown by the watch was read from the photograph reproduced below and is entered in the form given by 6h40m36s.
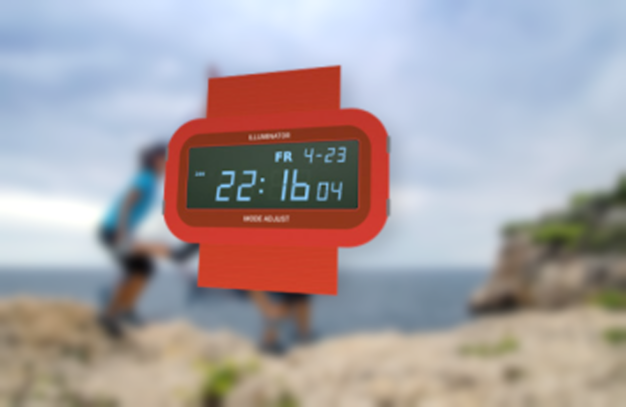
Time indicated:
22h16m04s
